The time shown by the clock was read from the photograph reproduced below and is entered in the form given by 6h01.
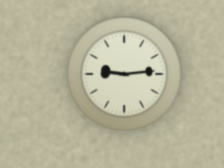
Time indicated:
9h14
